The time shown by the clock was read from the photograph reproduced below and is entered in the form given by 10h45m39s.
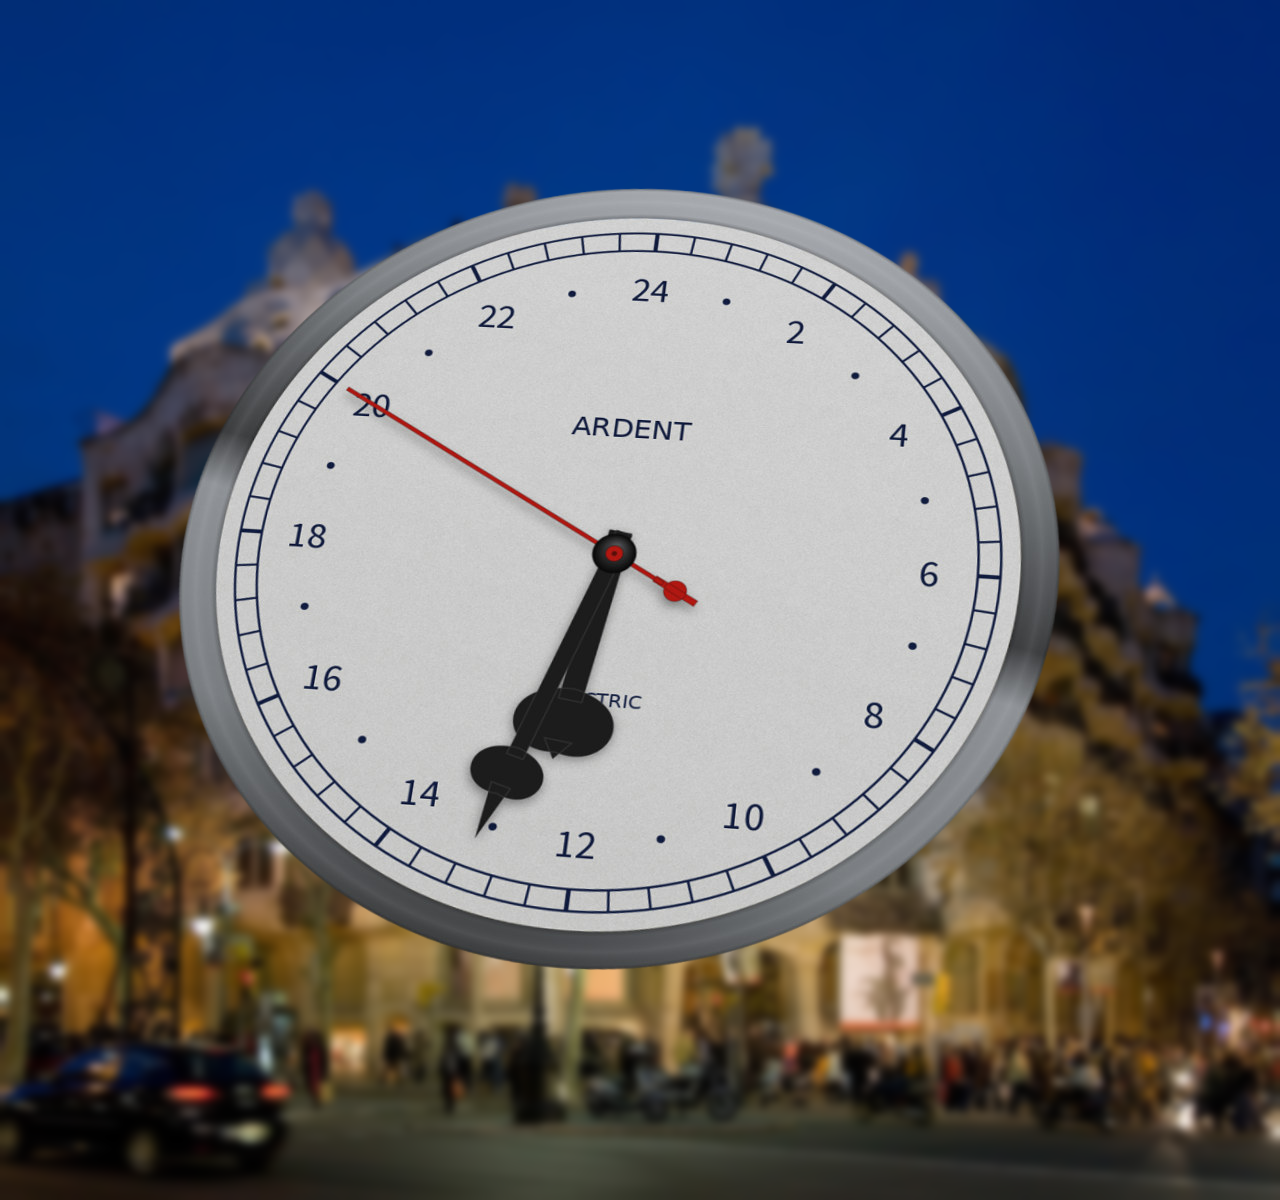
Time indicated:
12h32m50s
